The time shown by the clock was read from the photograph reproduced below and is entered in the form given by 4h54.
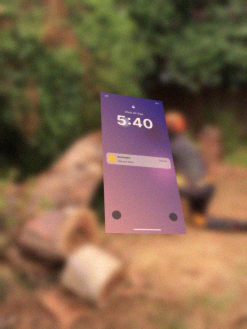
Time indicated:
5h40
